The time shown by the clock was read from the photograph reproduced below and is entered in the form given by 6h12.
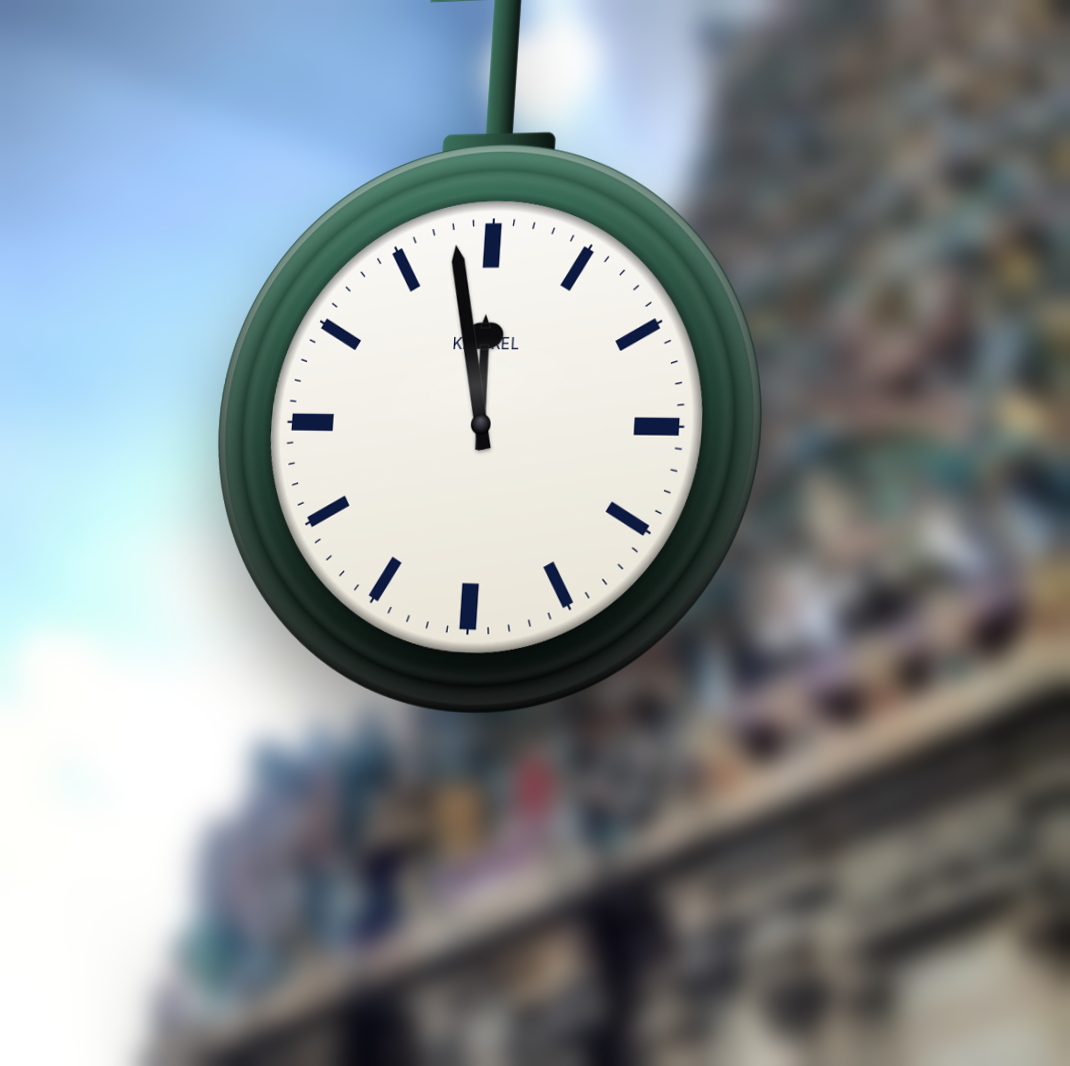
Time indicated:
11h58
